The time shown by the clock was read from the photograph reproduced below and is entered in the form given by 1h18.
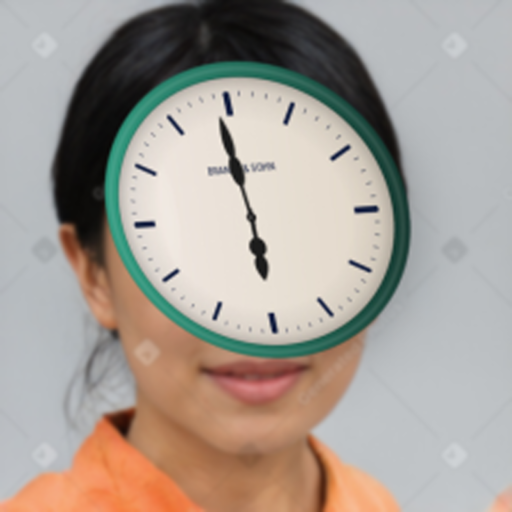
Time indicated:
5h59
